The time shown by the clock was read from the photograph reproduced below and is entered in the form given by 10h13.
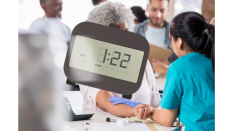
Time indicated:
1h22
